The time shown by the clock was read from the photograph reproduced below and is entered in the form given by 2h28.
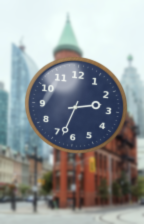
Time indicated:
2h33
